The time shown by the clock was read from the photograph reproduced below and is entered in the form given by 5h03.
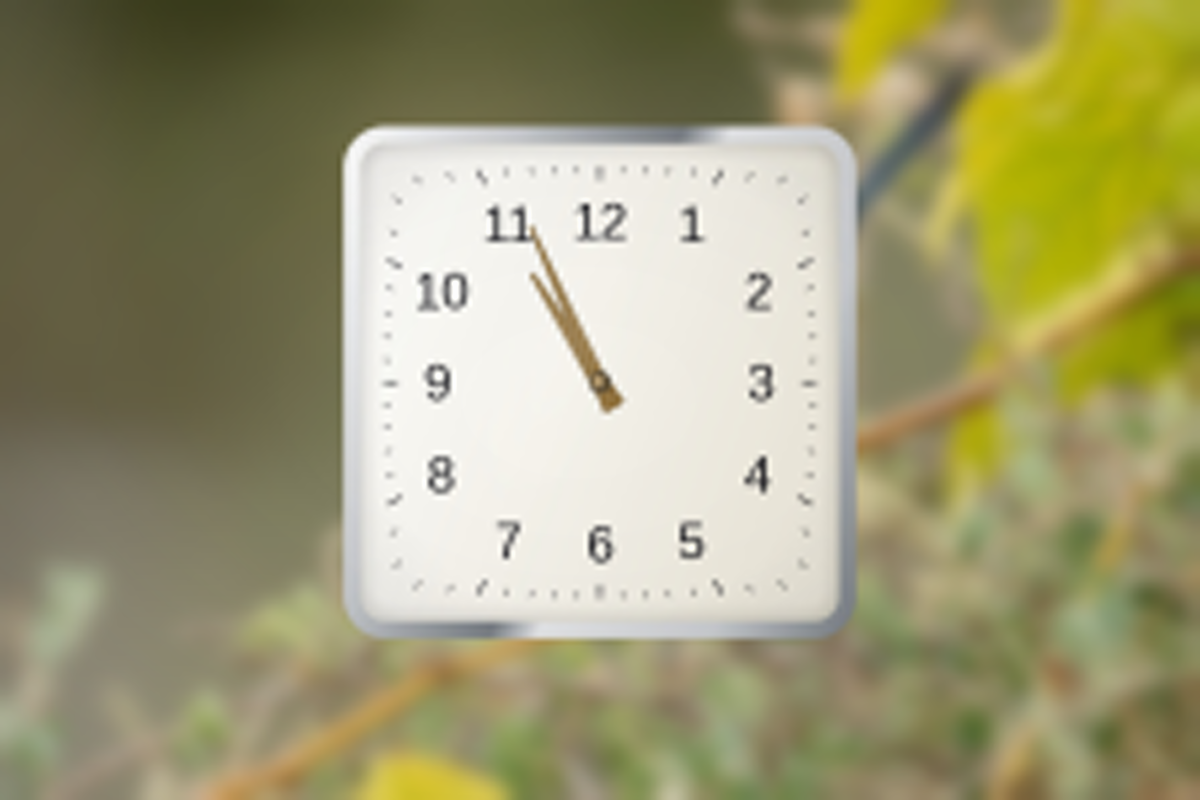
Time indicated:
10h56
